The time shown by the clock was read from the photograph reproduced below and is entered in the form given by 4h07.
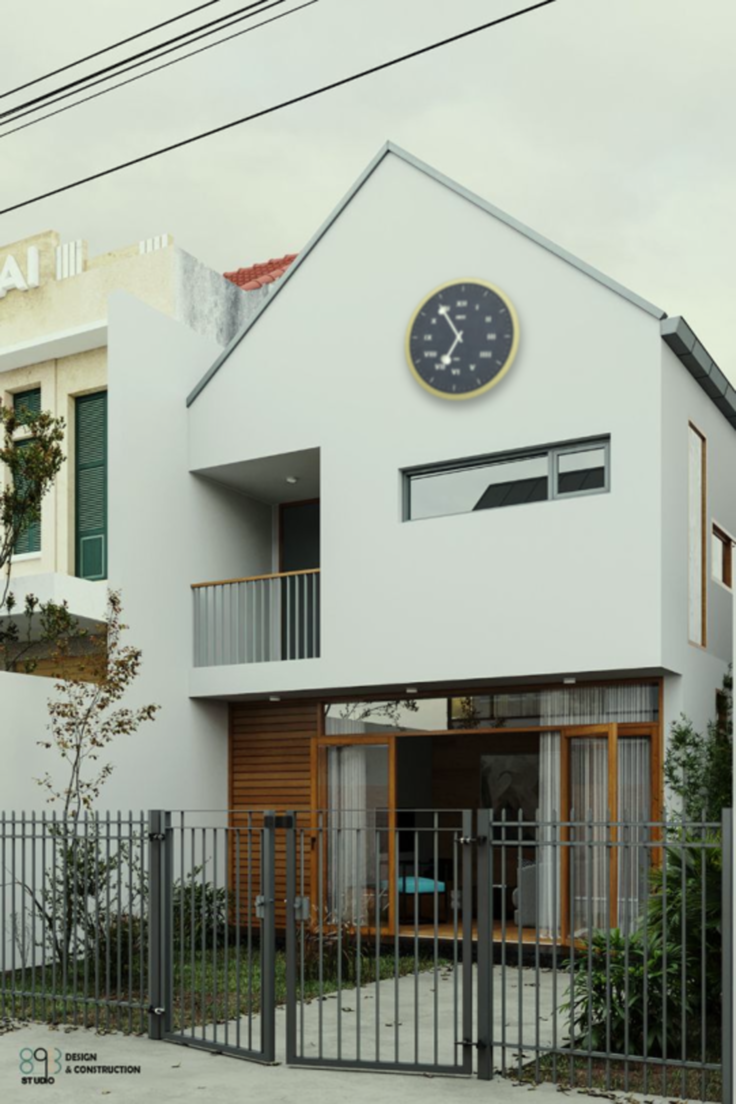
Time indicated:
6h54
